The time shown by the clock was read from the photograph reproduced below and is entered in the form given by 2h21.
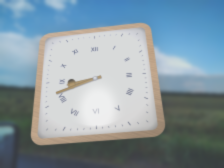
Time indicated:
8h42
